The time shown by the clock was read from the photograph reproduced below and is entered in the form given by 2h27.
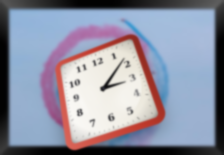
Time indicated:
3h08
